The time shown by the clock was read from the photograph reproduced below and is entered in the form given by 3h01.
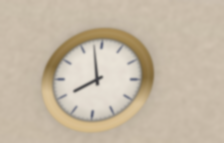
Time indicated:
7h58
